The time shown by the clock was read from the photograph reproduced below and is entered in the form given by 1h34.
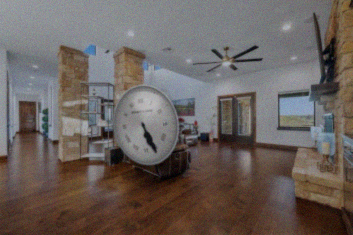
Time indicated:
5h26
